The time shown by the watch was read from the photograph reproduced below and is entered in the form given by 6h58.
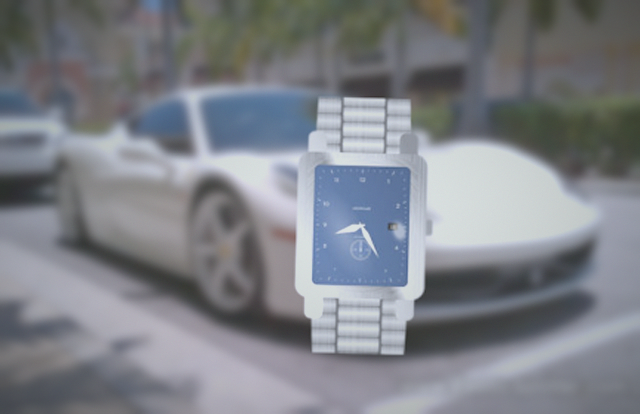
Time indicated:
8h25
